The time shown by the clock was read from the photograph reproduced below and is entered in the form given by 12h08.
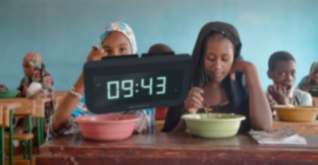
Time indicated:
9h43
